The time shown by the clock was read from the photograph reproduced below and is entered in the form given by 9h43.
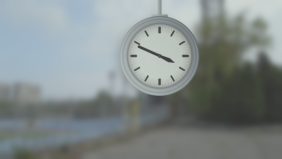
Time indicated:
3h49
